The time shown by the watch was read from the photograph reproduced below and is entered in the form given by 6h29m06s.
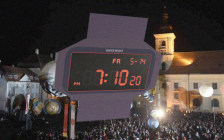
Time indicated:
7h10m20s
